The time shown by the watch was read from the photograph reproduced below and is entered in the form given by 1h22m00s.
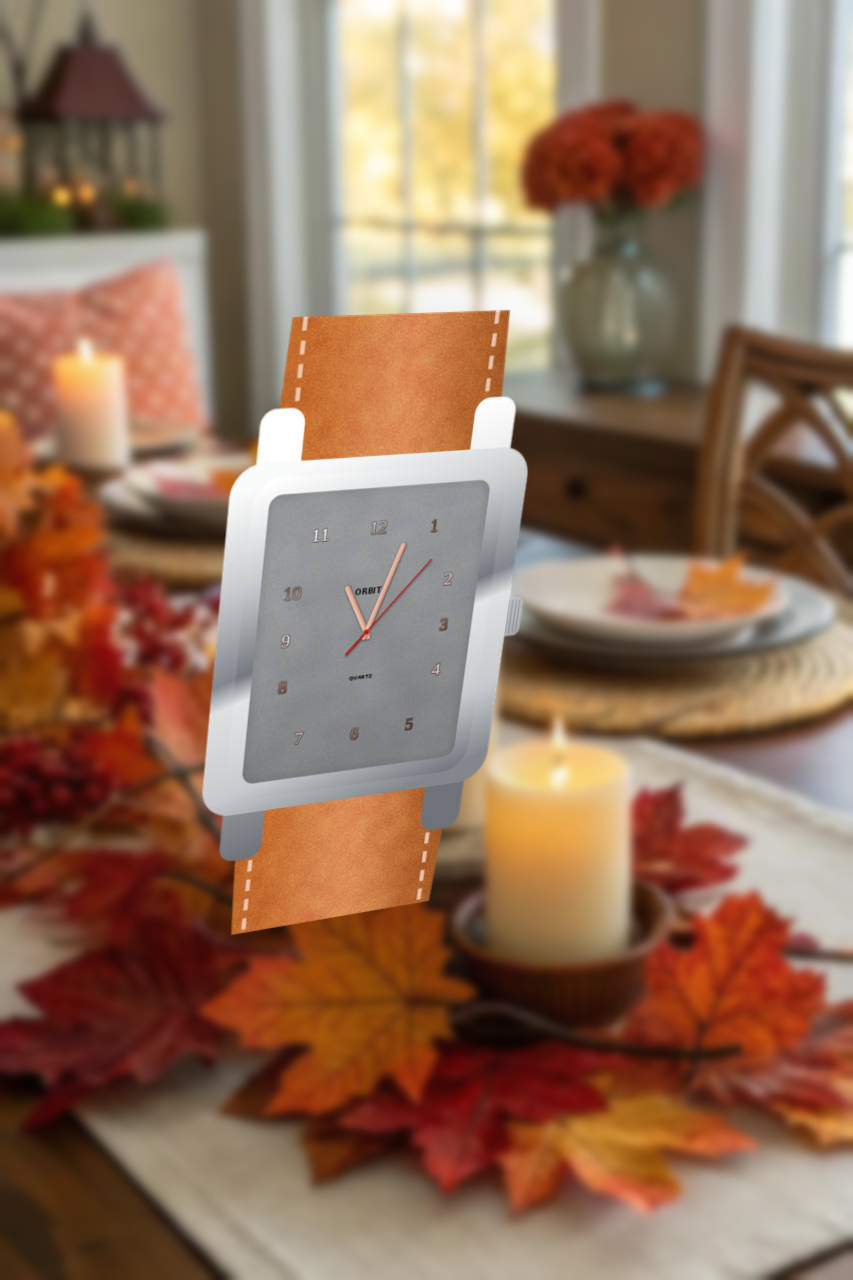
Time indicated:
11h03m07s
